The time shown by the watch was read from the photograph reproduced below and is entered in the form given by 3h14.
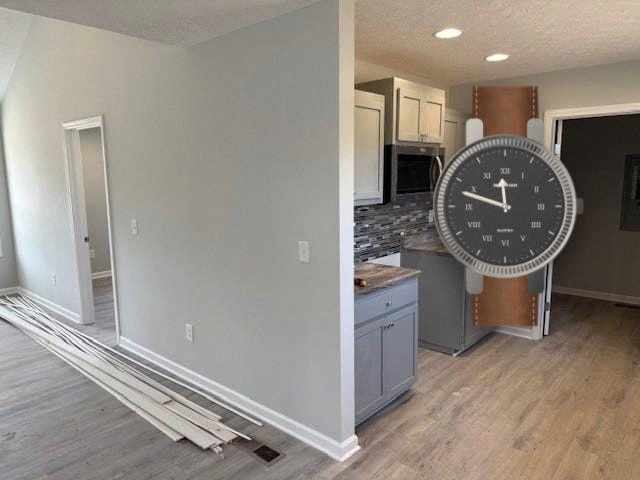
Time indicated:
11h48
